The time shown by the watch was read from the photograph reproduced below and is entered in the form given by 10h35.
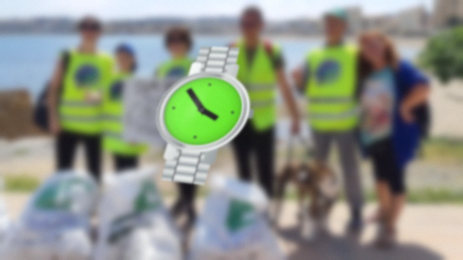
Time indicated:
3h53
